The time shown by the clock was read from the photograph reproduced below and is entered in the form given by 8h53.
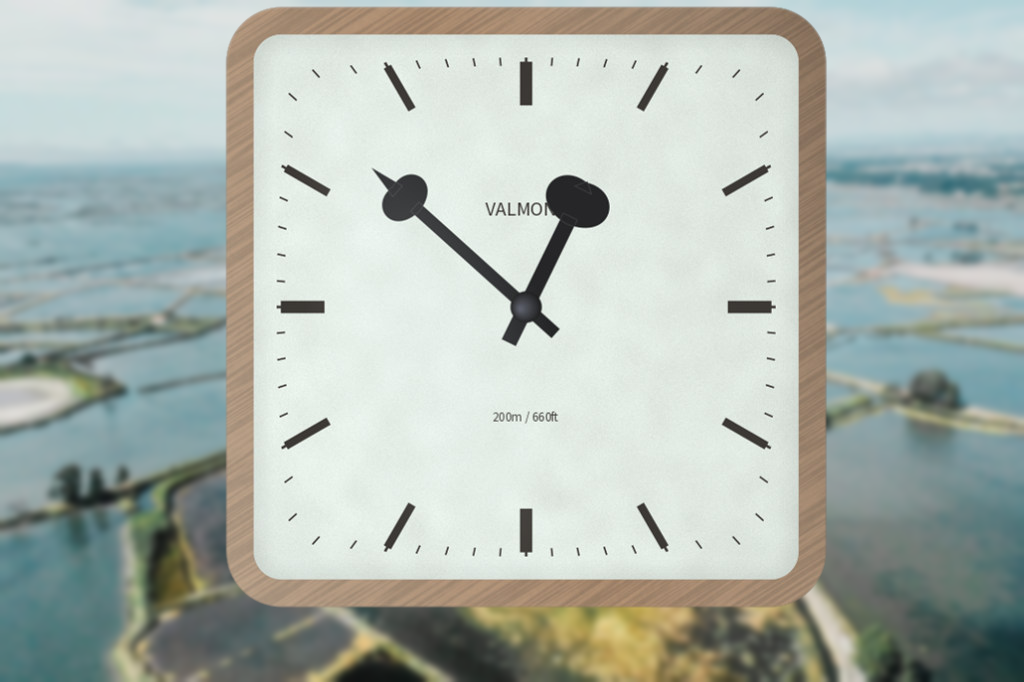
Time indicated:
12h52
